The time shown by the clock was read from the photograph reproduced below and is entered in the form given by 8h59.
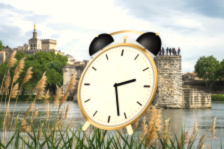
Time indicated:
2h27
